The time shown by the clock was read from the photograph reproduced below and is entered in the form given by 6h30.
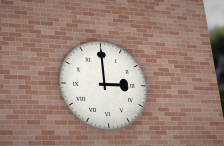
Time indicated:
3h00
